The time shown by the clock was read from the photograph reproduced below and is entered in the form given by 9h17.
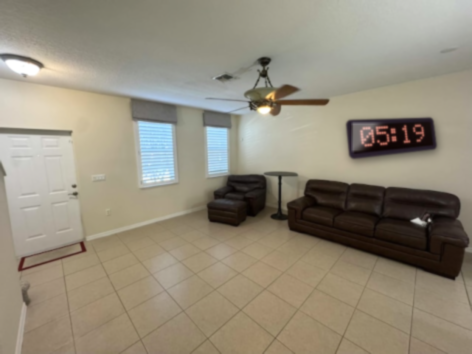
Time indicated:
5h19
